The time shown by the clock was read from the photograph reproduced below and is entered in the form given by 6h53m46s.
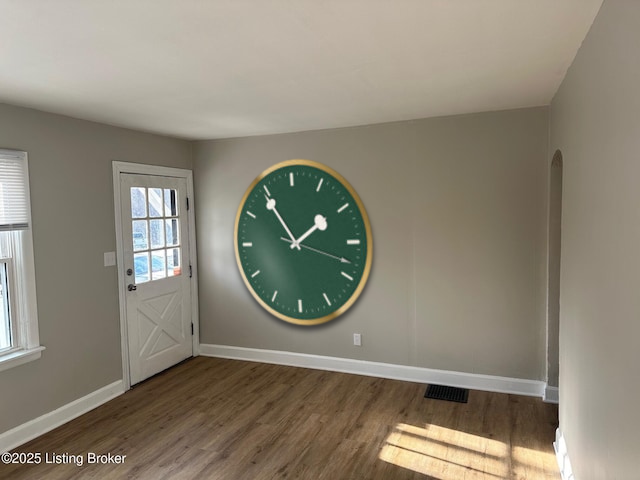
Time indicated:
1h54m18s
